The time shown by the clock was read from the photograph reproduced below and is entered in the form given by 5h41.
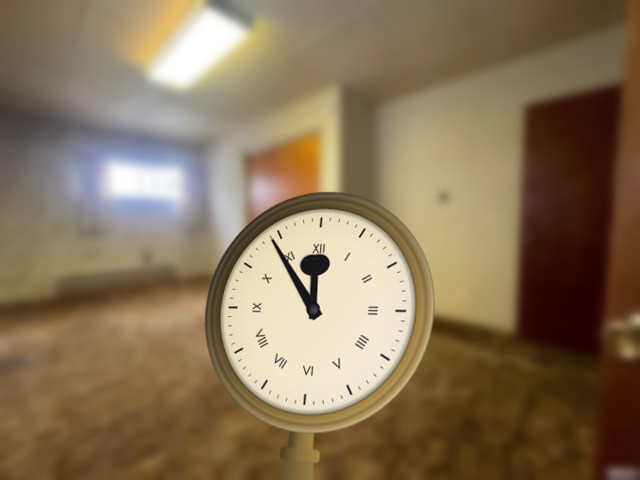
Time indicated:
11h54
